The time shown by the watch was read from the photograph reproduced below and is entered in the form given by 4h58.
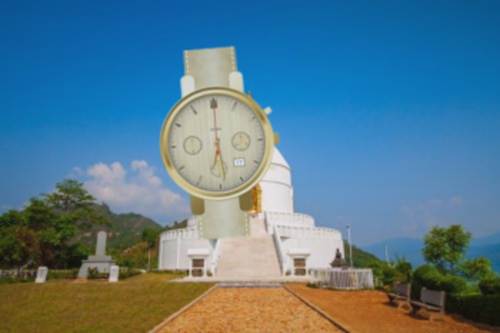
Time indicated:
6h29
